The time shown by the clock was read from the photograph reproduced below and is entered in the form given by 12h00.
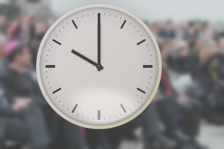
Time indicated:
10h00
